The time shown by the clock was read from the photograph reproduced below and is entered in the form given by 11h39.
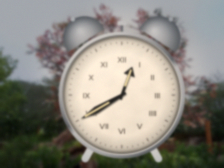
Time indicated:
12h40
